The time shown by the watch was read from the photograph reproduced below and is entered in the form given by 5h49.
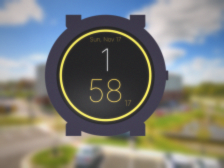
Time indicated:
1h58
